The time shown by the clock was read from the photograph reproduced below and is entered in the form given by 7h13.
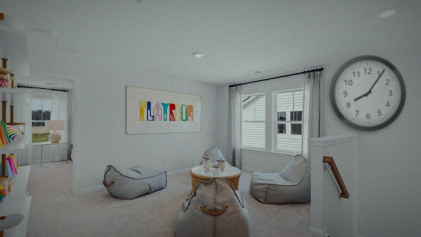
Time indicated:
8h06
